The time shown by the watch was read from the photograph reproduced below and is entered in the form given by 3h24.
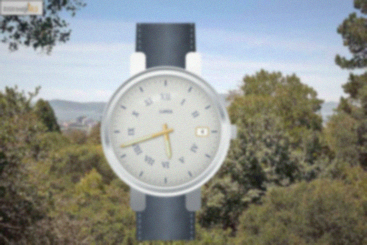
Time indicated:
5h42
